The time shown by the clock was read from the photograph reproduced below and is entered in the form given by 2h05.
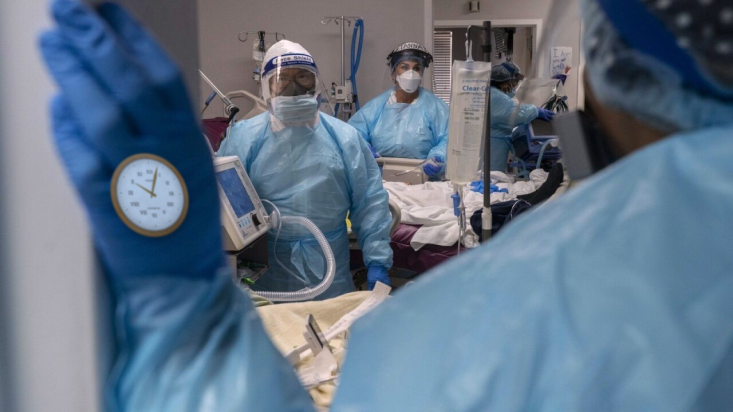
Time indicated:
10h03
